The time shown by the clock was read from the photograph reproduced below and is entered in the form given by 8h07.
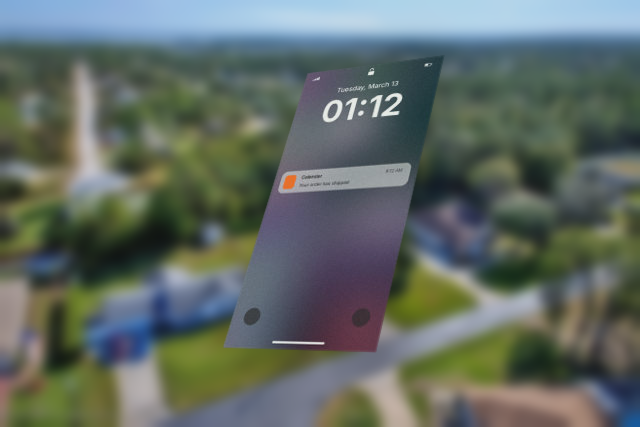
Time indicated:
1h12
